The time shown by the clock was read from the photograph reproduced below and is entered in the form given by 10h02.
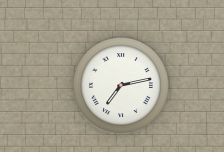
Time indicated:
7h13
